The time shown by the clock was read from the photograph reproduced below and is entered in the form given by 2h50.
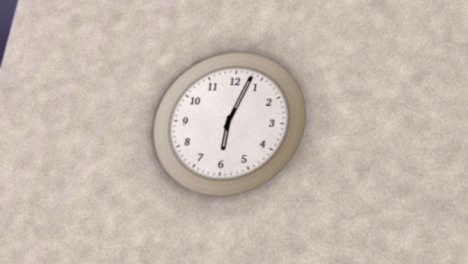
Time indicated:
6h03
